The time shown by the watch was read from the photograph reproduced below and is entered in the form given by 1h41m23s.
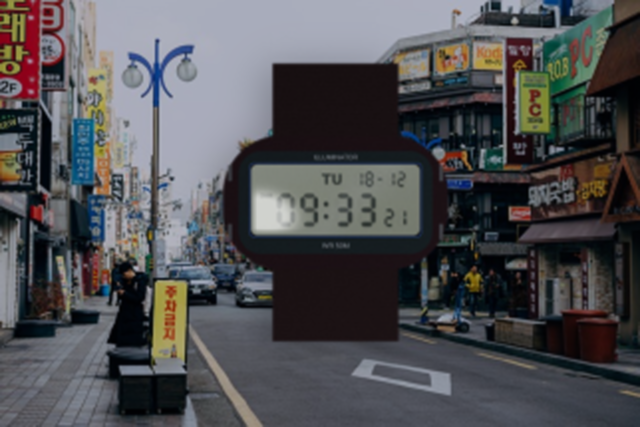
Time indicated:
9h33m21s
